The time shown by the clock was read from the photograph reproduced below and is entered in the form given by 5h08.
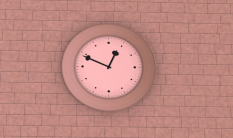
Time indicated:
12h49
